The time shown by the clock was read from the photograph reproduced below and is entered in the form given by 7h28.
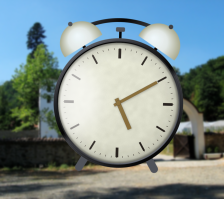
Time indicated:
5h10
